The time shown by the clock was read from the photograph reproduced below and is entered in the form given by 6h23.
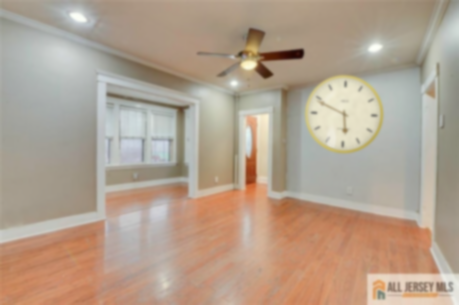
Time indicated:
5h49
